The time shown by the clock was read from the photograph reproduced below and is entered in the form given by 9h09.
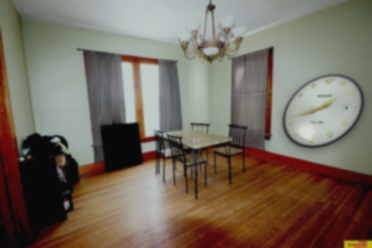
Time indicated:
1h42
